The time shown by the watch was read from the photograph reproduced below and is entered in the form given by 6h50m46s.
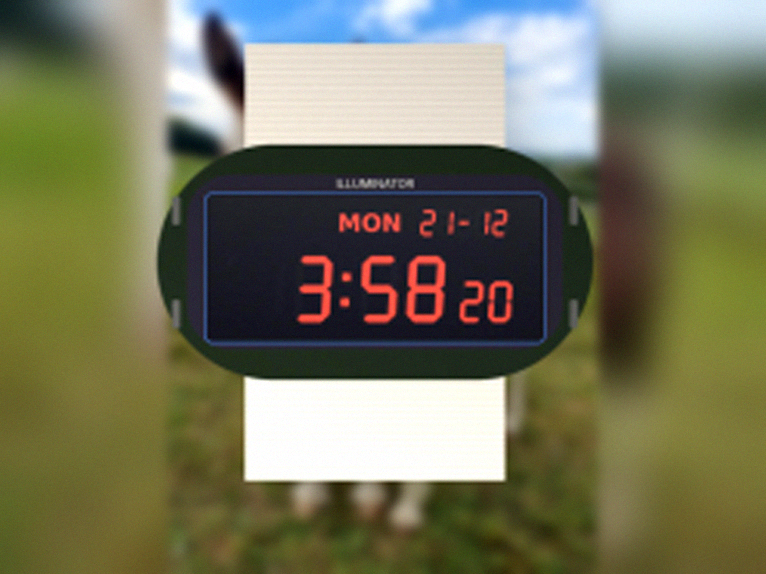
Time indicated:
3h58m20s
